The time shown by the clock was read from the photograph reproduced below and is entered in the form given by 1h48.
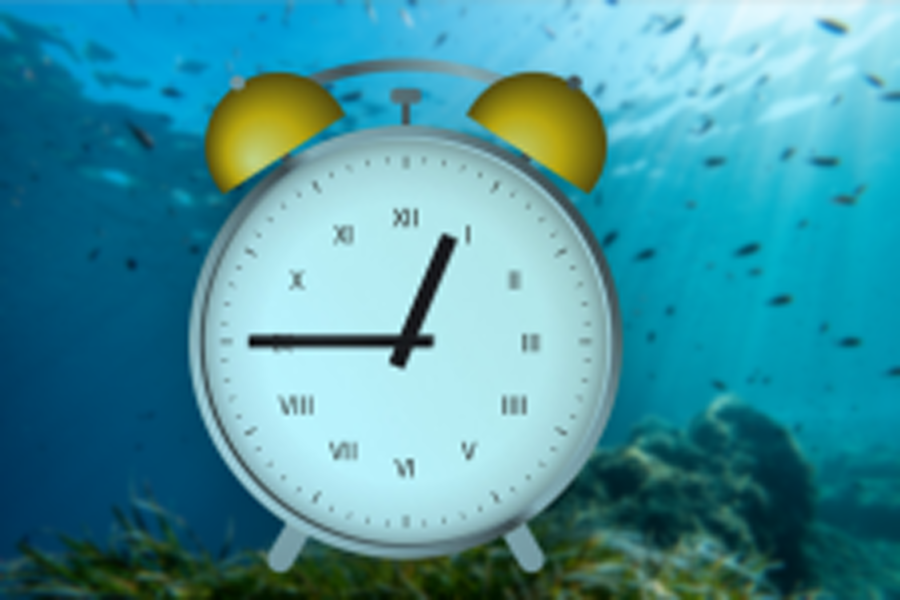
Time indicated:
12h45
